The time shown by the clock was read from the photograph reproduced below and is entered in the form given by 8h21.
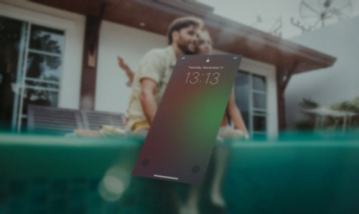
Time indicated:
13h13
